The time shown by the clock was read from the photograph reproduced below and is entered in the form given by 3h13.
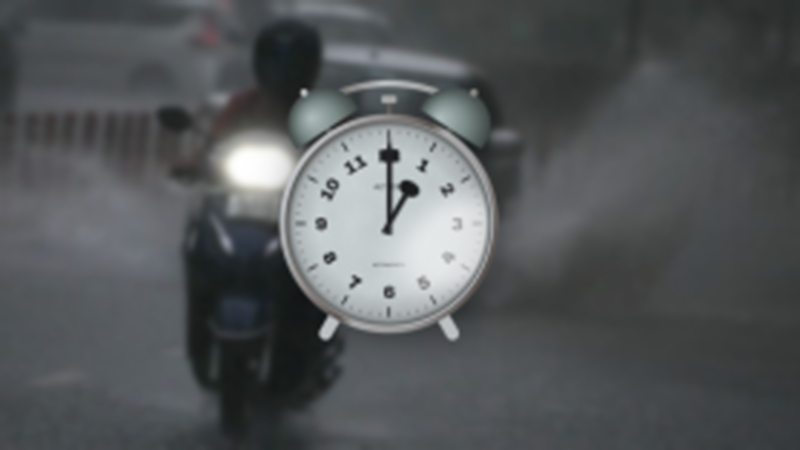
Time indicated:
1h00
